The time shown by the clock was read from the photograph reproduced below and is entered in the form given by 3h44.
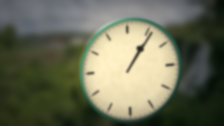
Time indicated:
1h06
